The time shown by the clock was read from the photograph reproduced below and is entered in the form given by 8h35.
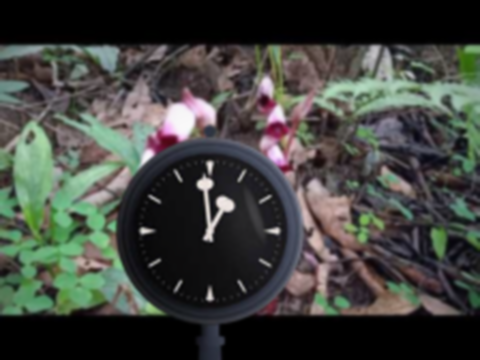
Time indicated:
12h59
